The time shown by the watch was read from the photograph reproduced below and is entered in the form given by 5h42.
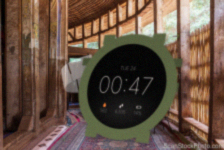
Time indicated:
0h47
